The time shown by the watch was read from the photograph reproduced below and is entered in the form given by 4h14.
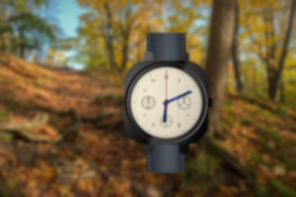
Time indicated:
6h11
